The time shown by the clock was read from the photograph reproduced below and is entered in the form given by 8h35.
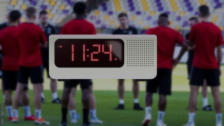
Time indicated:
11h24
